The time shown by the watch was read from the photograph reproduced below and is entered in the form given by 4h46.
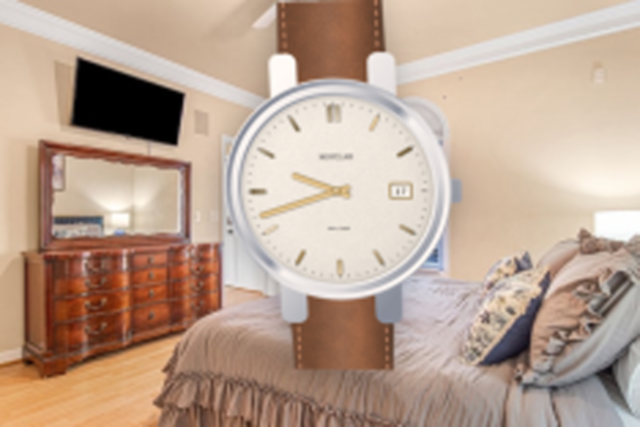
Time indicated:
9h42
